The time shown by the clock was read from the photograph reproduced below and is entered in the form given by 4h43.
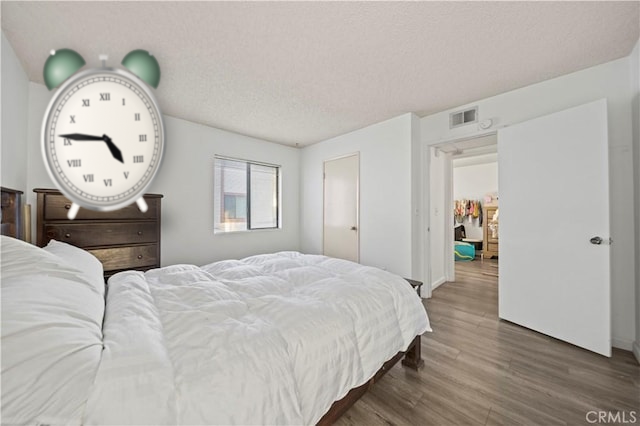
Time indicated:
4h46
